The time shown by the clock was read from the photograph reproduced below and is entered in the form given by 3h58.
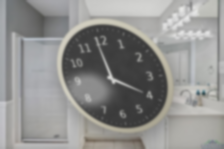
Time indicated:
3h59
